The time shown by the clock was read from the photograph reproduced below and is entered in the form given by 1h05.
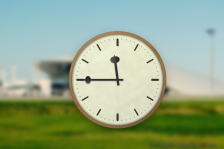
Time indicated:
11h45
